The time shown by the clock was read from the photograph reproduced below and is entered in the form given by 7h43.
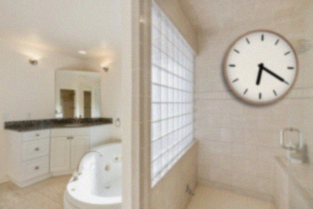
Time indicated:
6h20
